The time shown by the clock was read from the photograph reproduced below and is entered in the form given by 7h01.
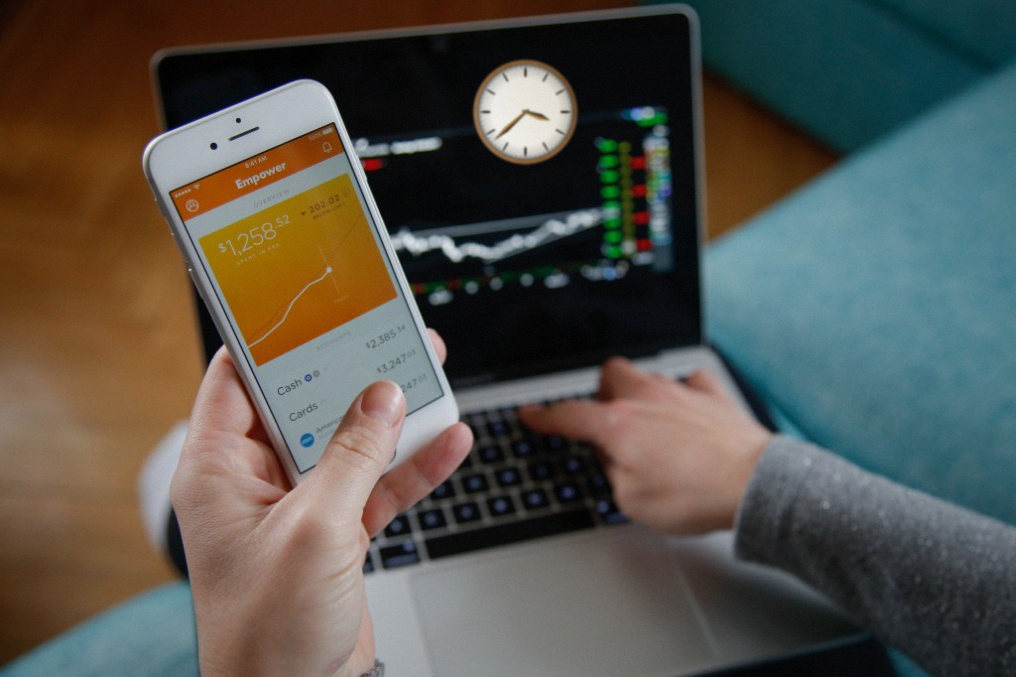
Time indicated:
3h38
